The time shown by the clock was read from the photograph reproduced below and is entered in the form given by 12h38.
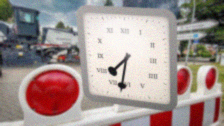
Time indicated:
7h32
